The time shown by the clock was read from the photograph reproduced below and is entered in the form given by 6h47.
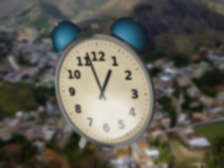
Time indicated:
12h57
